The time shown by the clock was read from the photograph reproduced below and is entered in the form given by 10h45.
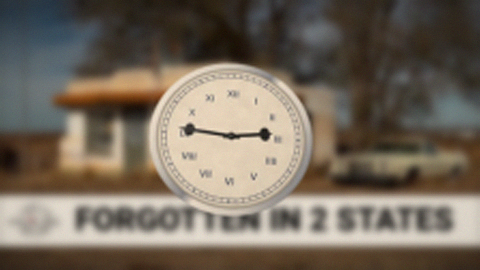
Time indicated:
2h46
